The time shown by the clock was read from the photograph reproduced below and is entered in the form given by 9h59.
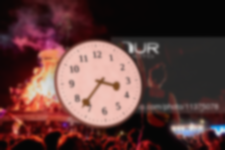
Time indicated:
3h37
